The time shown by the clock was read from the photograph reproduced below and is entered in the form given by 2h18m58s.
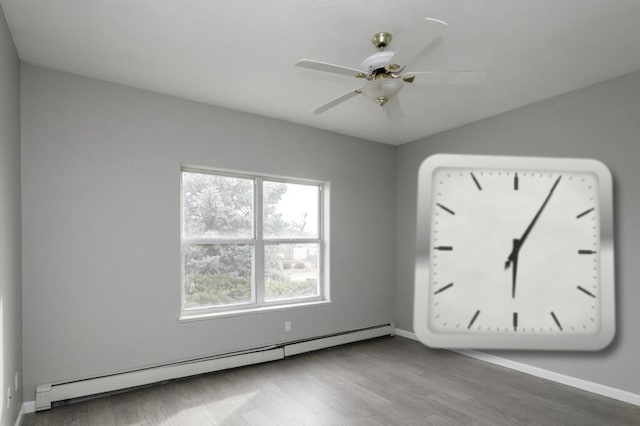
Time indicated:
6h05m05s
